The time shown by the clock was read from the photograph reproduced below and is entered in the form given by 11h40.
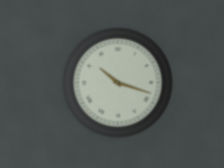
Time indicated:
10h18
